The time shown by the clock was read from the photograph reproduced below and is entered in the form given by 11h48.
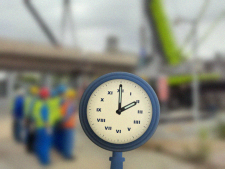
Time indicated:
2h00
